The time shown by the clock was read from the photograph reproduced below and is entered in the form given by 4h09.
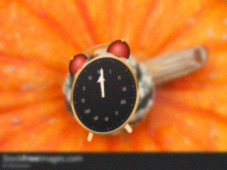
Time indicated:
12h01
